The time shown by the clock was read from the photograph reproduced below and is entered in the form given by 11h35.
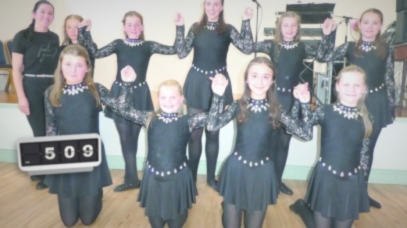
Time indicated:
5h09
